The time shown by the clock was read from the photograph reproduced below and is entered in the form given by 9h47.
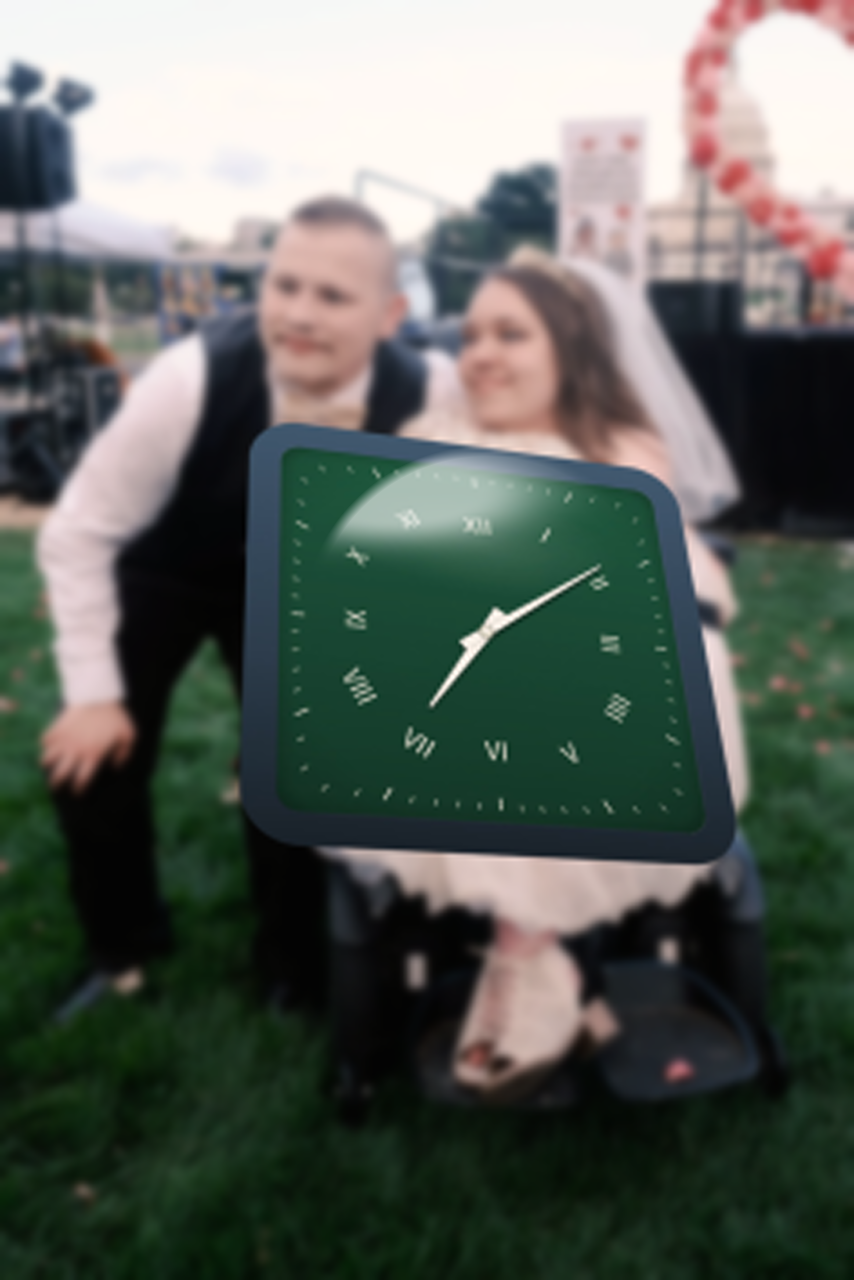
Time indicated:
7h09
